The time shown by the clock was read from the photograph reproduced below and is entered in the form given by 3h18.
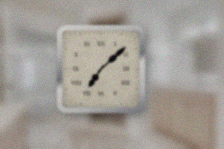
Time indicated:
7h08
